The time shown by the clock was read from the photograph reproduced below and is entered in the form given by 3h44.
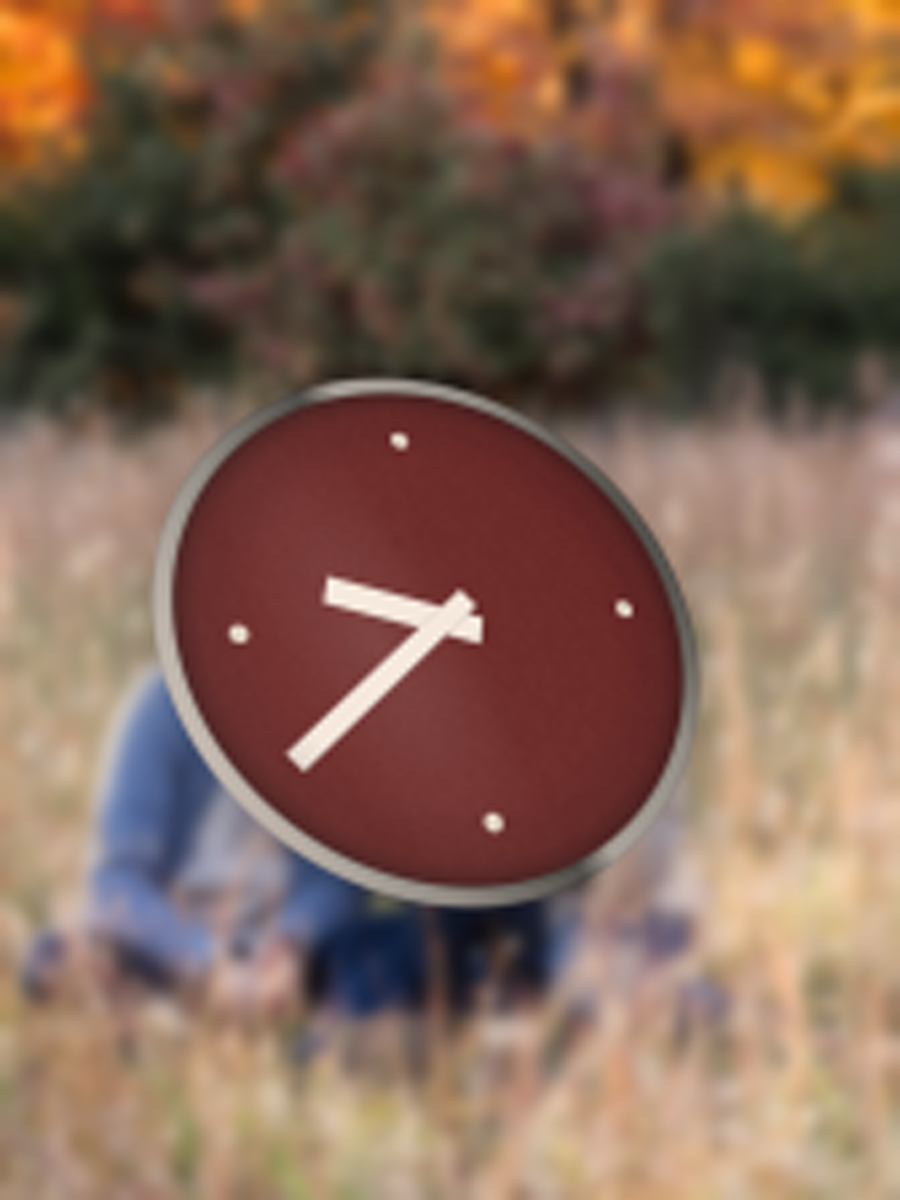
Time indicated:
9h39
